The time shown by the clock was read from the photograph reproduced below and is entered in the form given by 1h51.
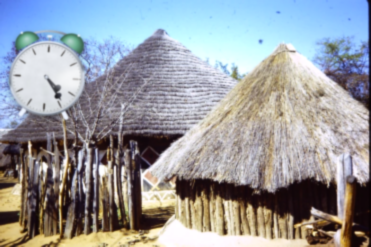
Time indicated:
4h24
